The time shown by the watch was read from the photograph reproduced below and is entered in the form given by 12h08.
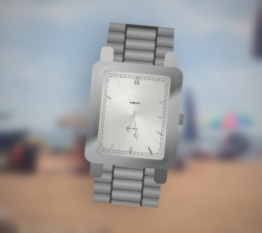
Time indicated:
6h28
